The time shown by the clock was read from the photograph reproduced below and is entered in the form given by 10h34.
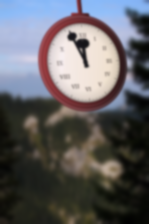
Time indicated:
11h56
